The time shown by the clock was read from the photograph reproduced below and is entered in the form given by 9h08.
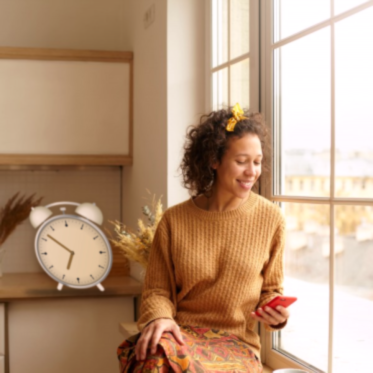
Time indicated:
6h52
